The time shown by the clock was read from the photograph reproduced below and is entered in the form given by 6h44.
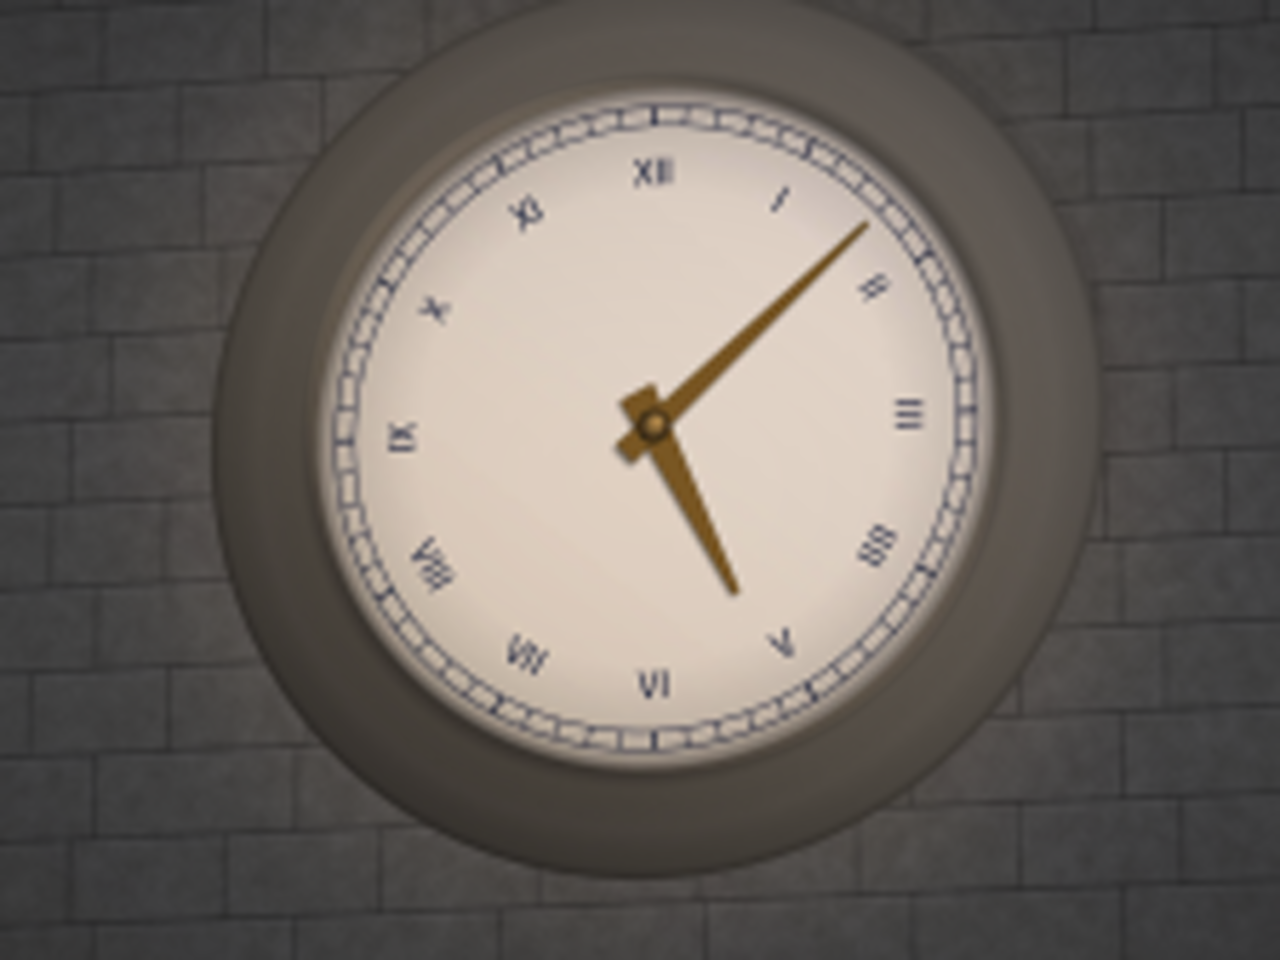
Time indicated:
5h08
